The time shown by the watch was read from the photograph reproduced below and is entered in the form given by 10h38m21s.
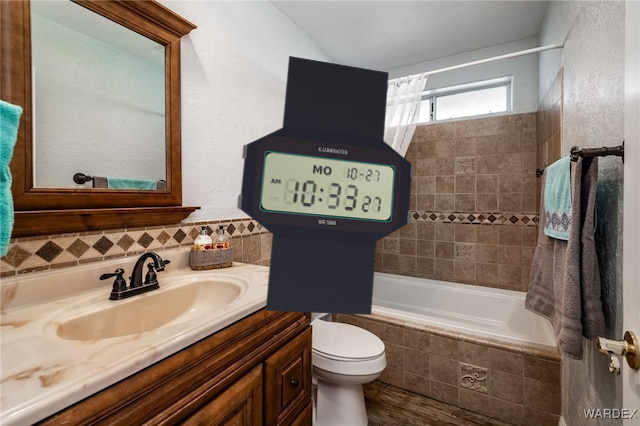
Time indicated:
10h33m27s
